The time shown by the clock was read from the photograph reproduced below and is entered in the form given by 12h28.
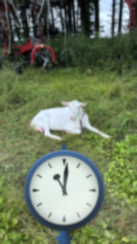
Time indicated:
11h01
